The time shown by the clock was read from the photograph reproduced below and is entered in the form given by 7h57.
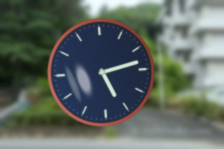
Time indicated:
5h13
